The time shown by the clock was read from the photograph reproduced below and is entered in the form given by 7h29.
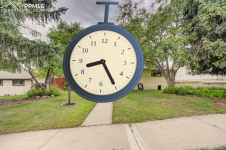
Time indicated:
8h25
